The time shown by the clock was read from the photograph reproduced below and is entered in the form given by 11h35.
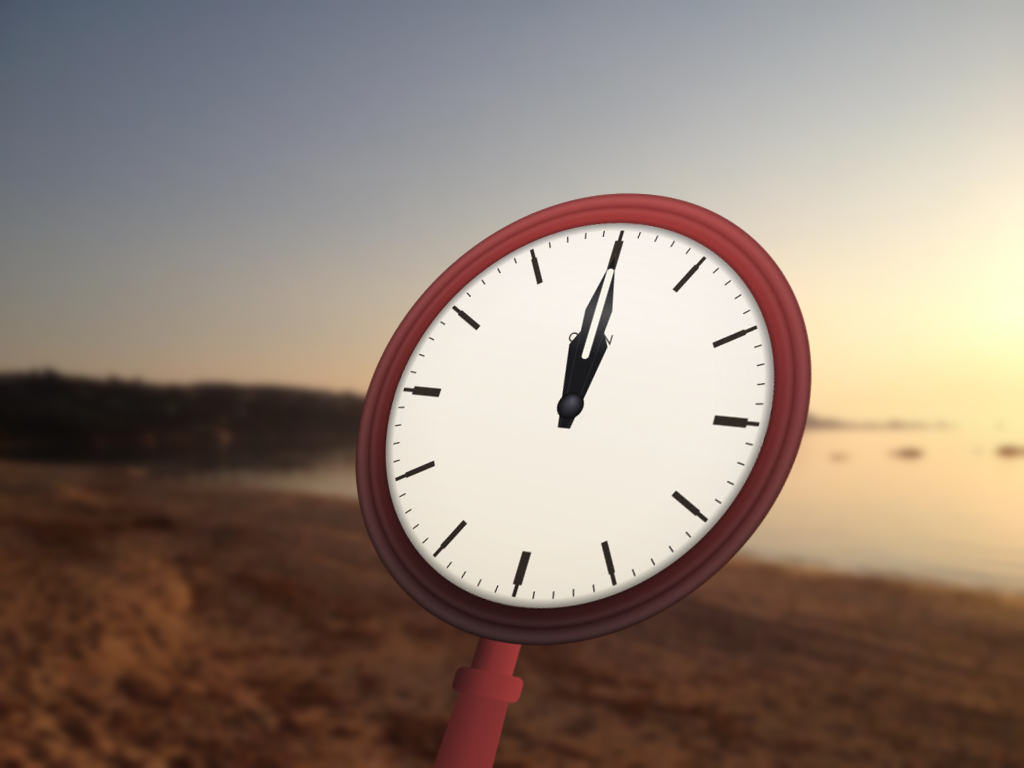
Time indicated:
12h00
